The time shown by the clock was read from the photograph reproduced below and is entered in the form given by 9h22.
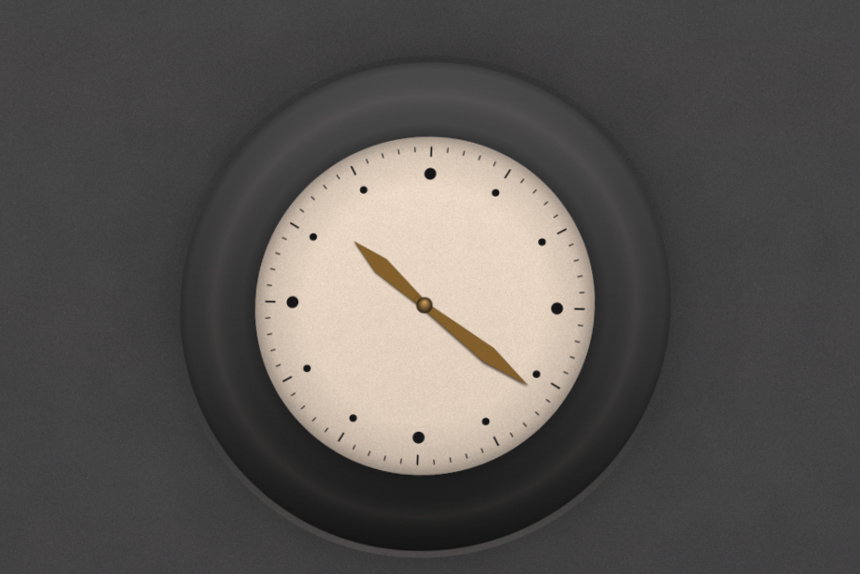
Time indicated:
10h21
